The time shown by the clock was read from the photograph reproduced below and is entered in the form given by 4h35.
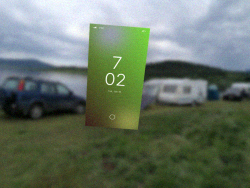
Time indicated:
7h02
